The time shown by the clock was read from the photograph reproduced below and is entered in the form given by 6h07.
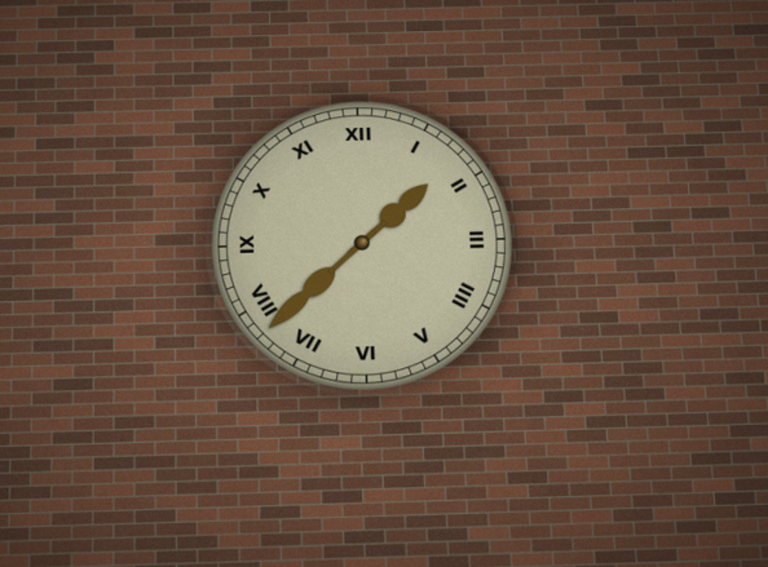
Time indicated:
1h38
